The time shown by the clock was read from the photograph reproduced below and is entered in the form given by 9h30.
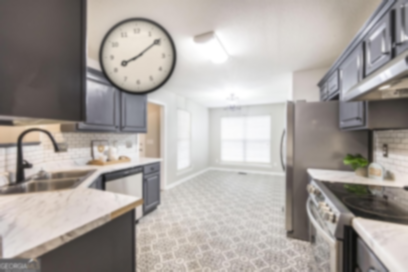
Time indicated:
8h09
